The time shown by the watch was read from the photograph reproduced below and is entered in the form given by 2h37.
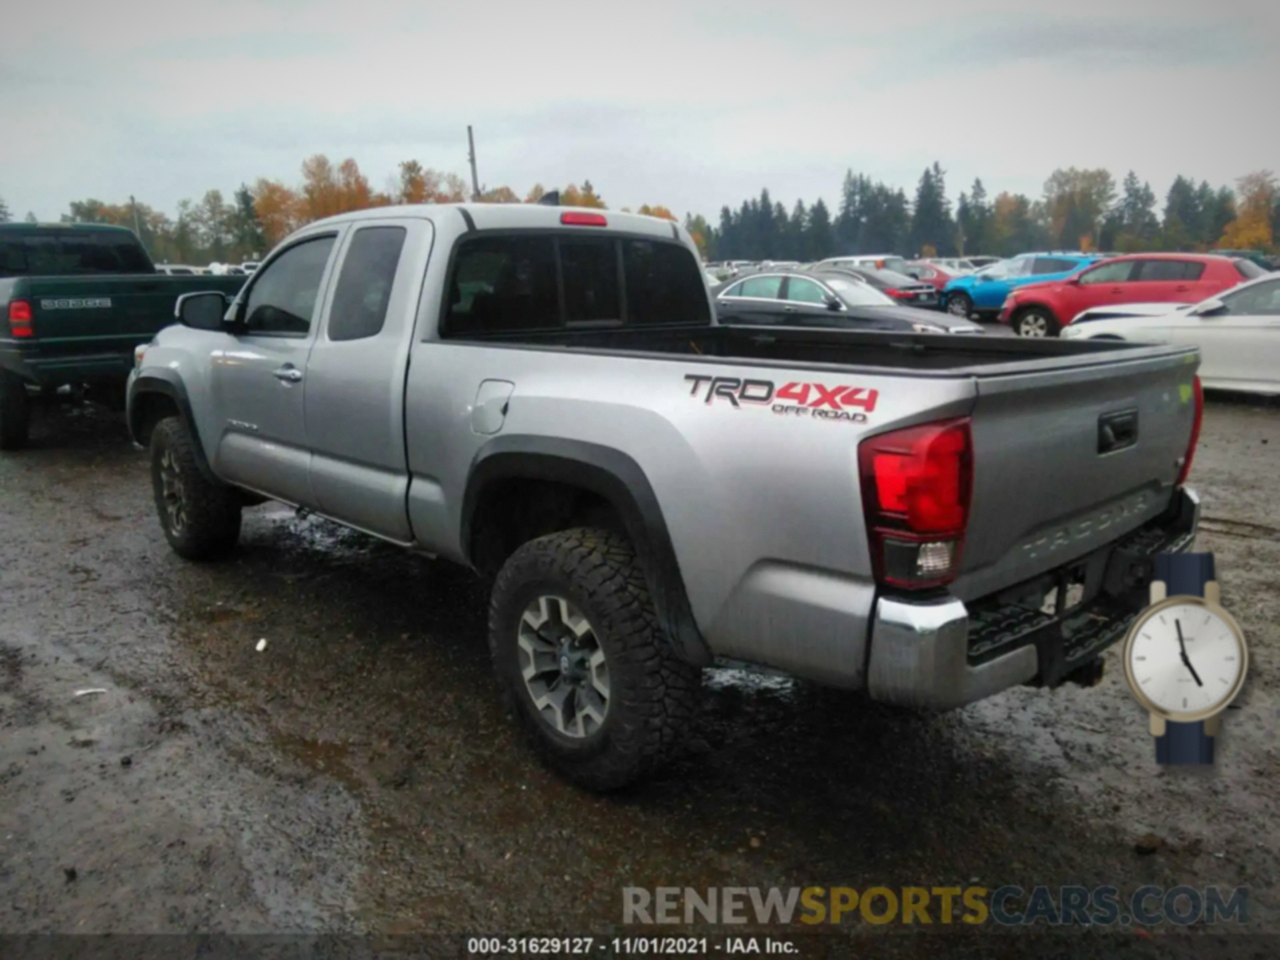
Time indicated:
4h58
